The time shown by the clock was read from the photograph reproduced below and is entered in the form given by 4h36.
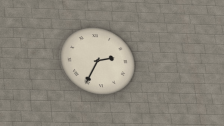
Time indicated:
2h35
